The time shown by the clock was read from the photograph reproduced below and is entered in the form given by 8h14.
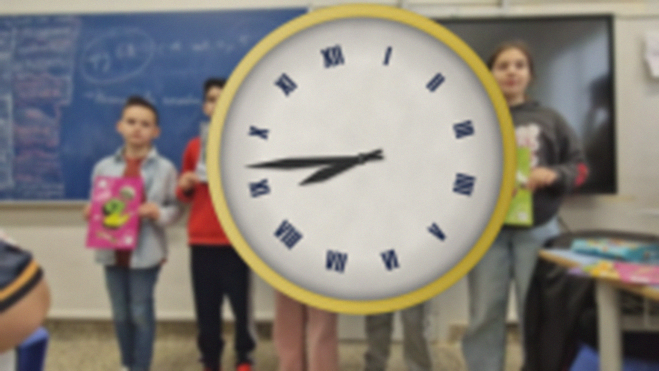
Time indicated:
8h47
